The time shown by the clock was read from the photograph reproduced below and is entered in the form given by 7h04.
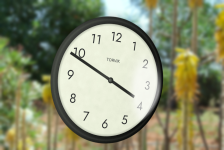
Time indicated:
3h49
